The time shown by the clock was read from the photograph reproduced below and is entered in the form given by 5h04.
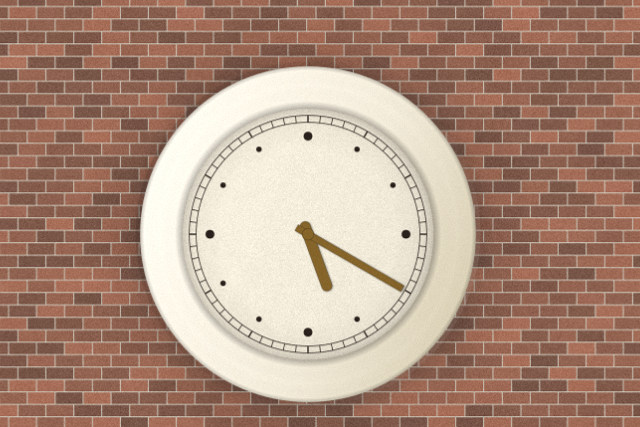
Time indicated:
5h20
